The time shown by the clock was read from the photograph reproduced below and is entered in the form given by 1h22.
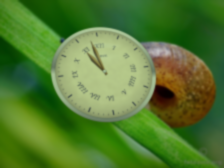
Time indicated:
10h58
